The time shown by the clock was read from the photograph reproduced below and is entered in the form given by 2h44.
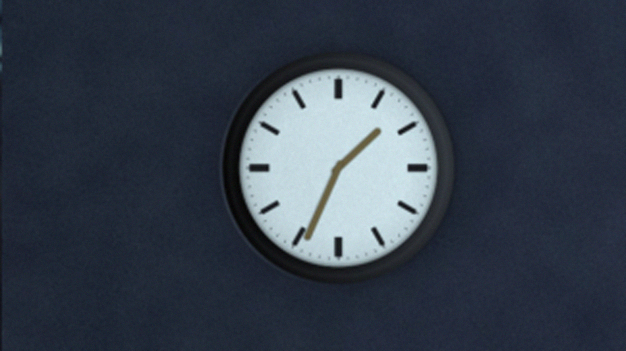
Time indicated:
1h34
